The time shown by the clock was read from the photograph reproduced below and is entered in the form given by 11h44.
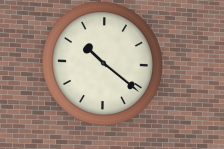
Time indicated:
10h21
